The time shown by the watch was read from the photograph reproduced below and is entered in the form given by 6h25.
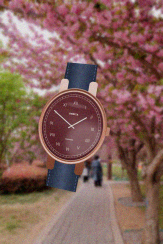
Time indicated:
1h50
